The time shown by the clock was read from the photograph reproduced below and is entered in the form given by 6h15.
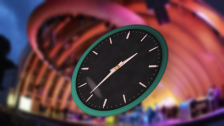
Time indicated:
1h36
